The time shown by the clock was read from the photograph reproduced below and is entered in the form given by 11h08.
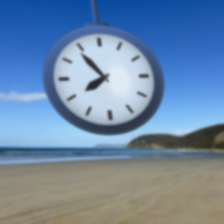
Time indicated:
7h54
